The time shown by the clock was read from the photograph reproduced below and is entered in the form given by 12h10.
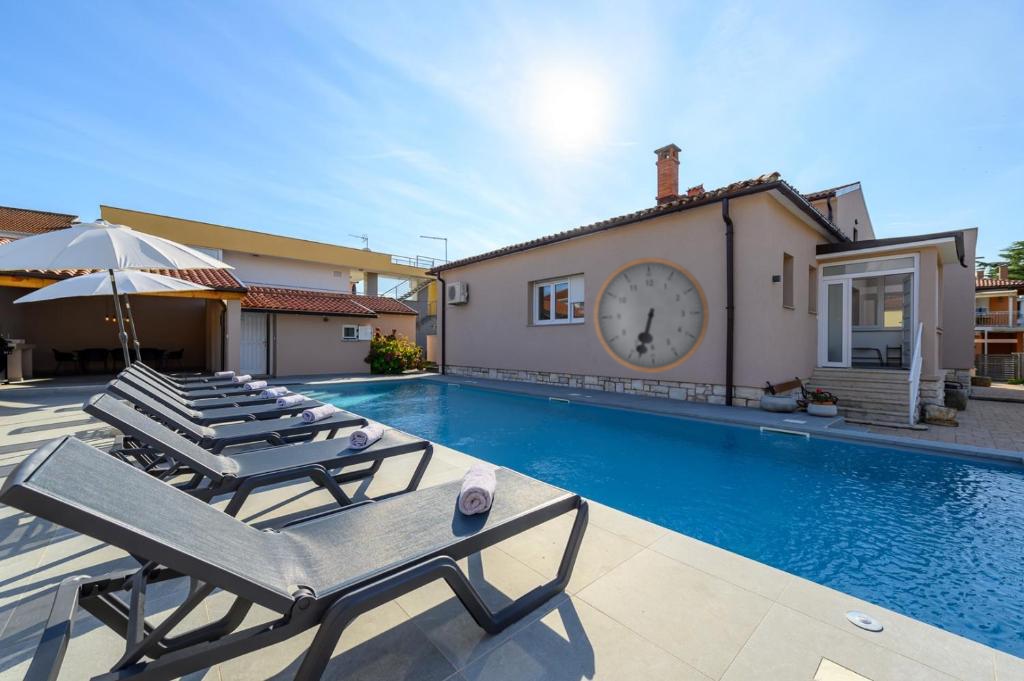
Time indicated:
6h33
